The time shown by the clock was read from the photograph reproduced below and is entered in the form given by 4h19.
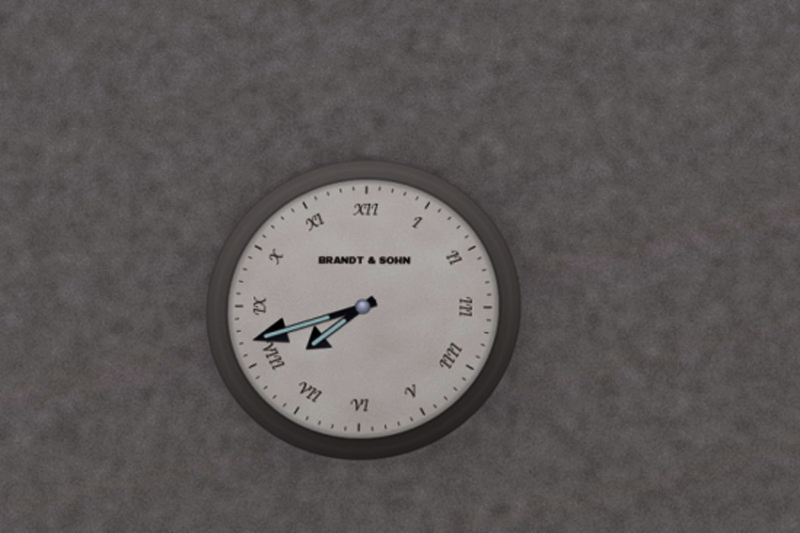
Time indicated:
7h42
